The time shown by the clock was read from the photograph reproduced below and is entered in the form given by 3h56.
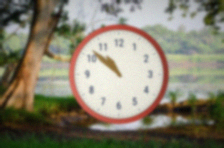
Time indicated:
10h52
